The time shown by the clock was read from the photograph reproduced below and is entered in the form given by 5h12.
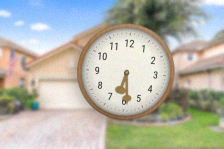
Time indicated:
6h29
